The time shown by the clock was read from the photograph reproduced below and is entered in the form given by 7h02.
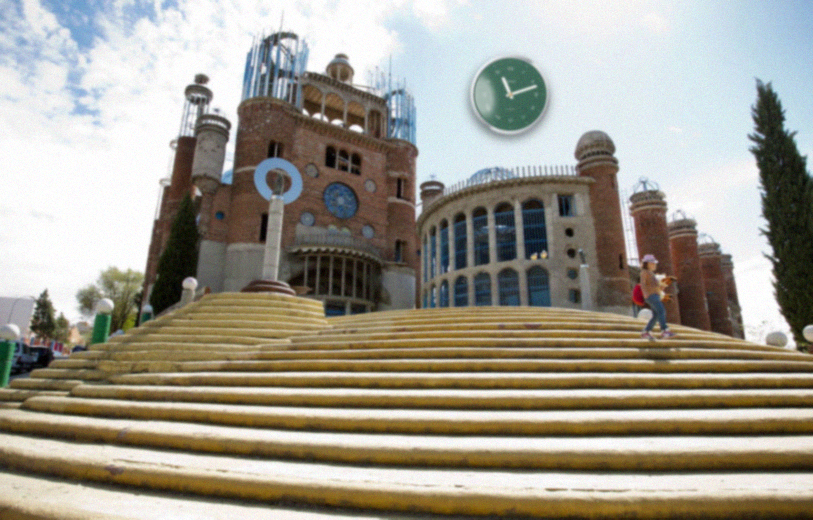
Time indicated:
11h12
